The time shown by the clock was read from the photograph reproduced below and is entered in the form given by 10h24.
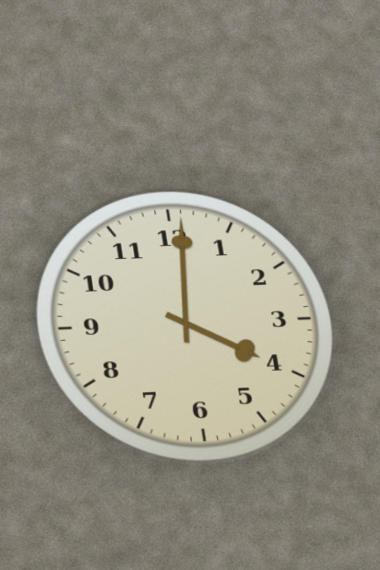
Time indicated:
4h01
